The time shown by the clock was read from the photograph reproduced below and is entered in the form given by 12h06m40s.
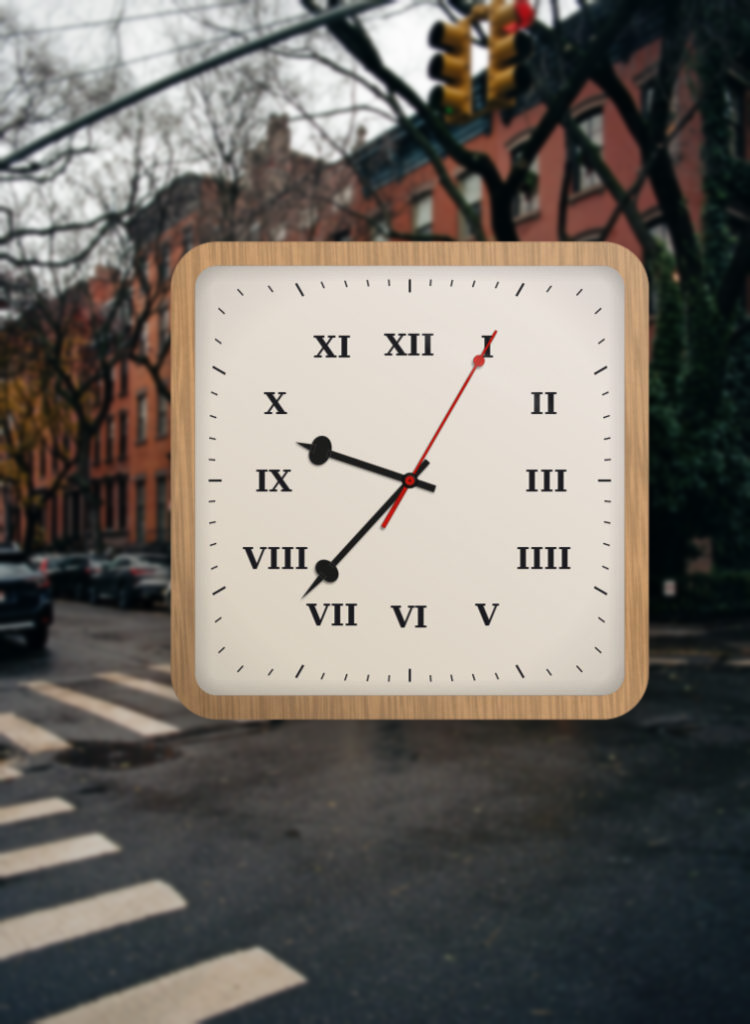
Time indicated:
9h37m05s
